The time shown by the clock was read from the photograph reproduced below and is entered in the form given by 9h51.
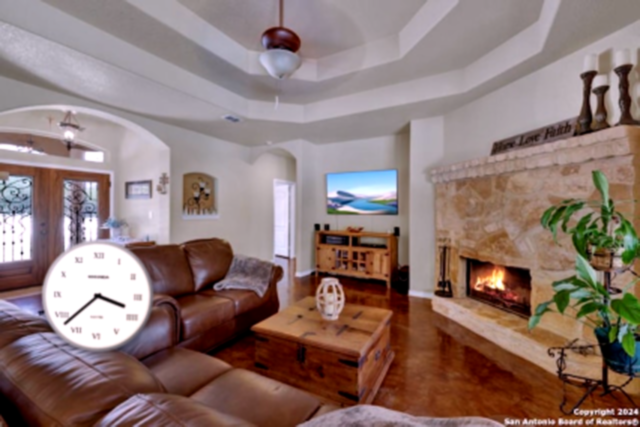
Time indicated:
3h38
